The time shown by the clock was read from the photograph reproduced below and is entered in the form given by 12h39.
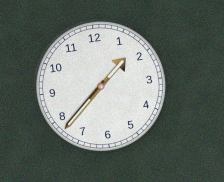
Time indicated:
1h38
